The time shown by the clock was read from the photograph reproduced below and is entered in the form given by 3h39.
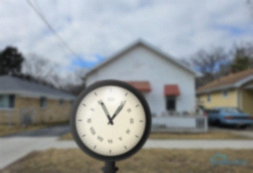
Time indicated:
11h06
